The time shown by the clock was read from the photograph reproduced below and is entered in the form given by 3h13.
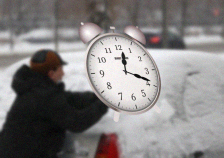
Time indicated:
12h19
